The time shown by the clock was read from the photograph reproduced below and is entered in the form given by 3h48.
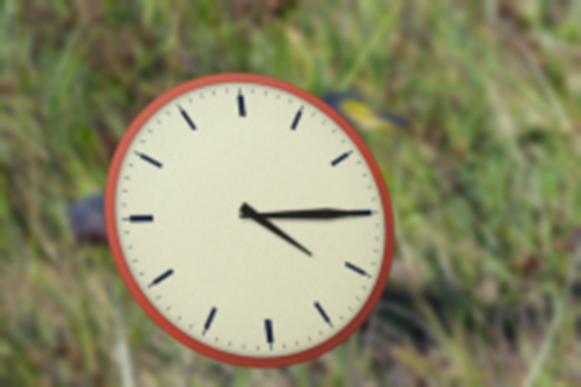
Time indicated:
4h15
